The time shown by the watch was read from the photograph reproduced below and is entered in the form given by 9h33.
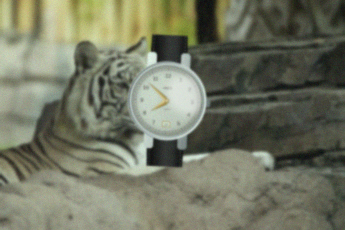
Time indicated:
7h52
